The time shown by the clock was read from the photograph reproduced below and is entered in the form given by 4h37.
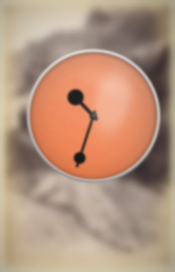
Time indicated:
10h33
